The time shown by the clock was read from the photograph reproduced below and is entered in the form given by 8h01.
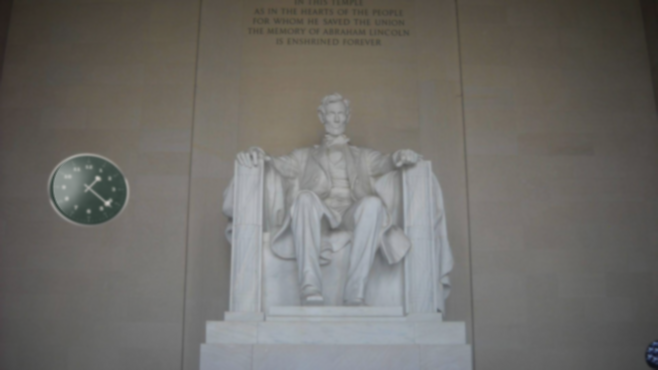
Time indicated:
1h22
